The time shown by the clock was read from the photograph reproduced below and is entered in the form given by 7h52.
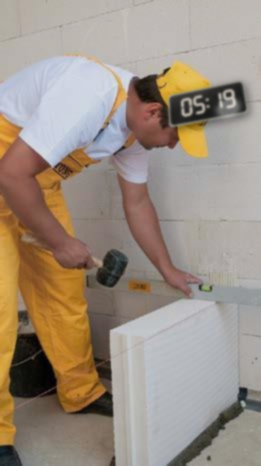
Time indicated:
5h19
